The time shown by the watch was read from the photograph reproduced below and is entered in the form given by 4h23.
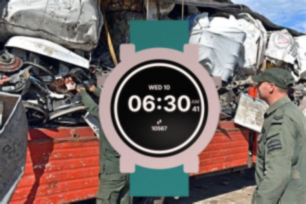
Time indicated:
6h30
